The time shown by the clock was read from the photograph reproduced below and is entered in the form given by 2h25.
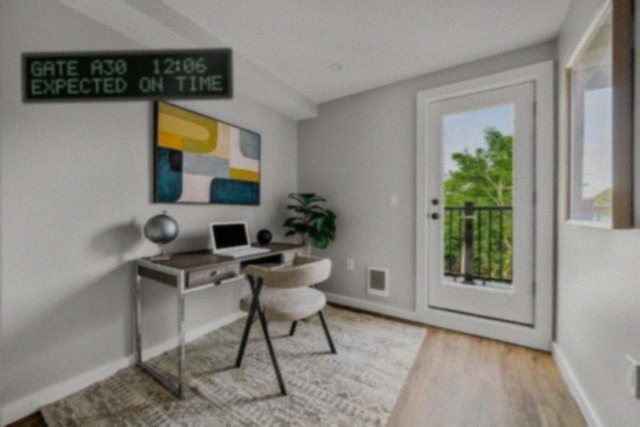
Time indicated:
12h06
